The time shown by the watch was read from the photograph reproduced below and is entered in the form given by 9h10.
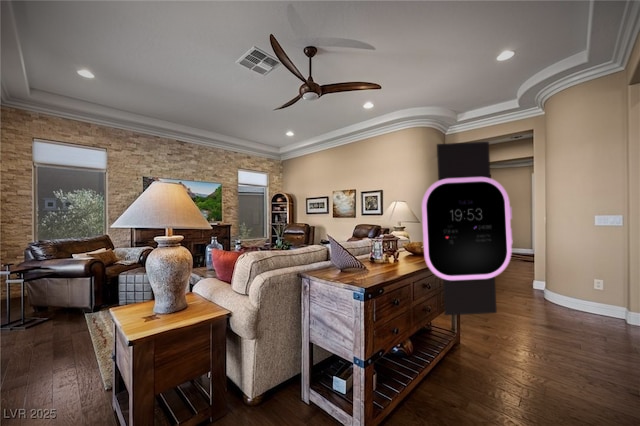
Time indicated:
19h53
